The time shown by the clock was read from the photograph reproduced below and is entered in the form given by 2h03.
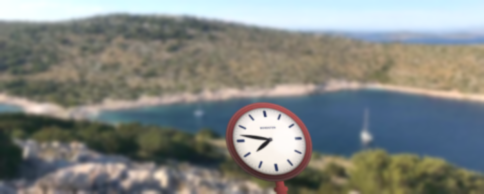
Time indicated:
7h47
